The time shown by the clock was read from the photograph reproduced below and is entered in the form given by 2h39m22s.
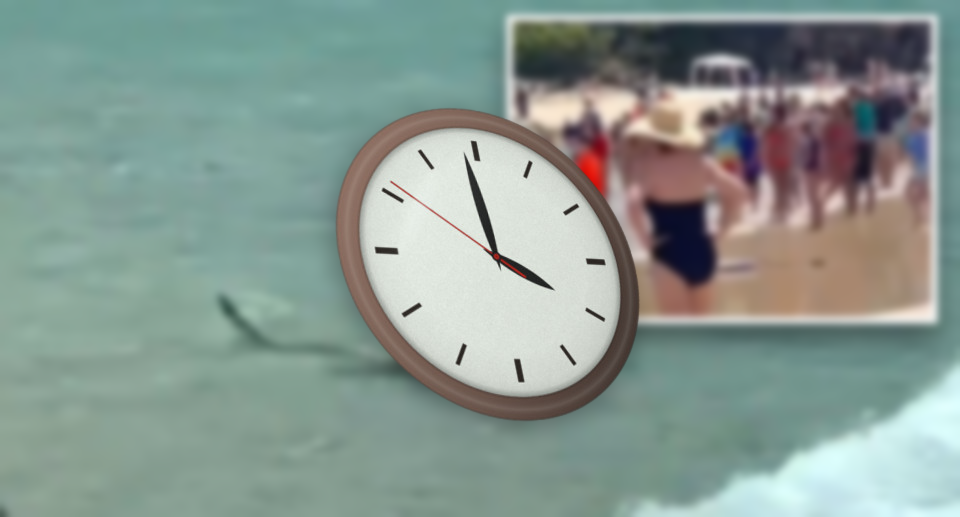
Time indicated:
3h58m51s
